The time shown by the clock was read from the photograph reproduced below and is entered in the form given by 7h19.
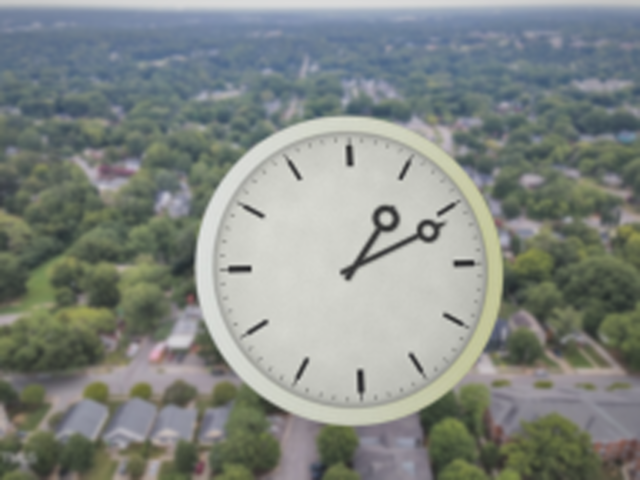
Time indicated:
1h11
